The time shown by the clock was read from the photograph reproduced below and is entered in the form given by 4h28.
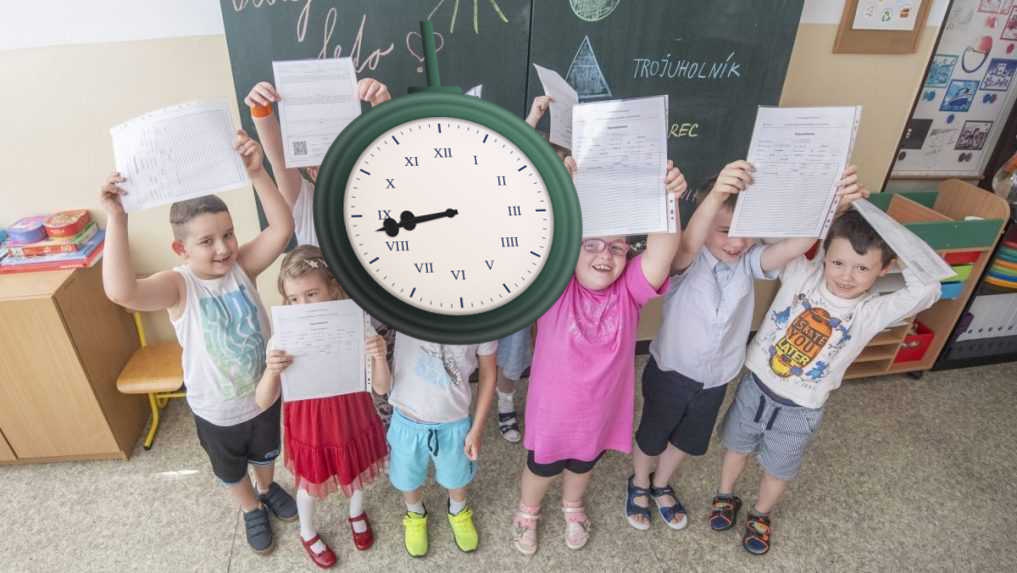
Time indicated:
8h43
